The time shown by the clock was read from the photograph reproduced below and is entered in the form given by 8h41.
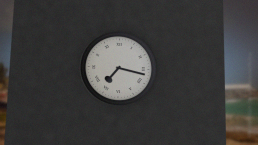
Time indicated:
7h17
